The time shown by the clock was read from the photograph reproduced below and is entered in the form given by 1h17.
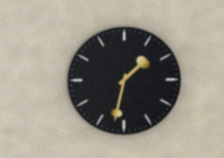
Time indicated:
1h32
